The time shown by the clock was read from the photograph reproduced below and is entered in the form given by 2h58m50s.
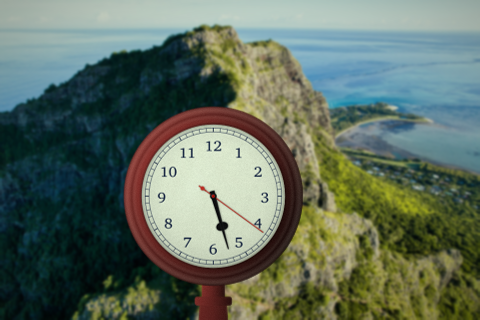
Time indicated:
5h27m21s
